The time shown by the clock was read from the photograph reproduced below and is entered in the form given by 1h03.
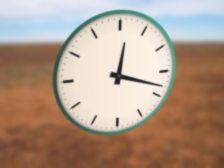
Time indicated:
12h18
